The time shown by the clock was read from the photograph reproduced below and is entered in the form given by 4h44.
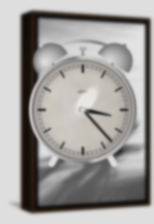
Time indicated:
3h23
